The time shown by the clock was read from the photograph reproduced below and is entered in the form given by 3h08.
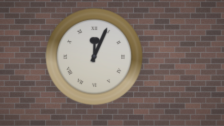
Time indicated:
12h04
